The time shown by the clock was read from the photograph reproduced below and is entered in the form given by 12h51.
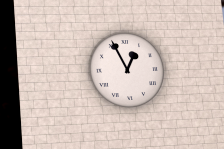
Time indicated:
12h56
